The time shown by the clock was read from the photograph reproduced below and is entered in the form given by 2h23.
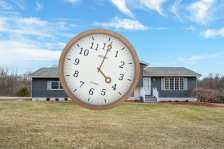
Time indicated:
4h01
